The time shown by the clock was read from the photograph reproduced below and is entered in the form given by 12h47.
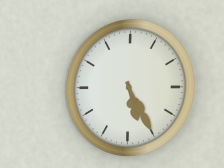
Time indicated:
5h25
